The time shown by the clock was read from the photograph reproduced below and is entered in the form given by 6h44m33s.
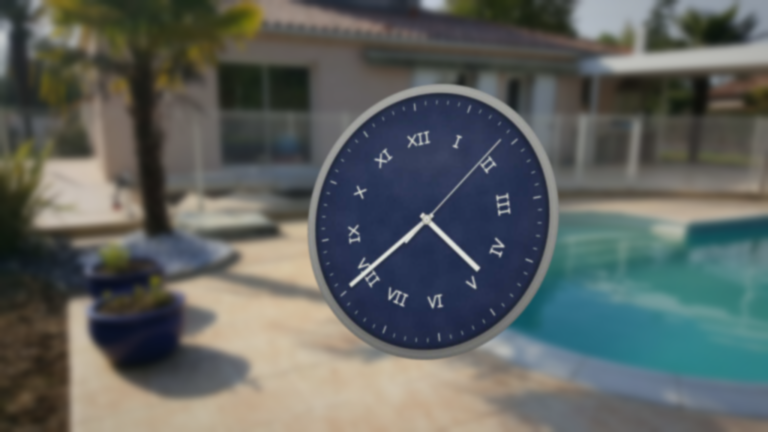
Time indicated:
4h40m09s
